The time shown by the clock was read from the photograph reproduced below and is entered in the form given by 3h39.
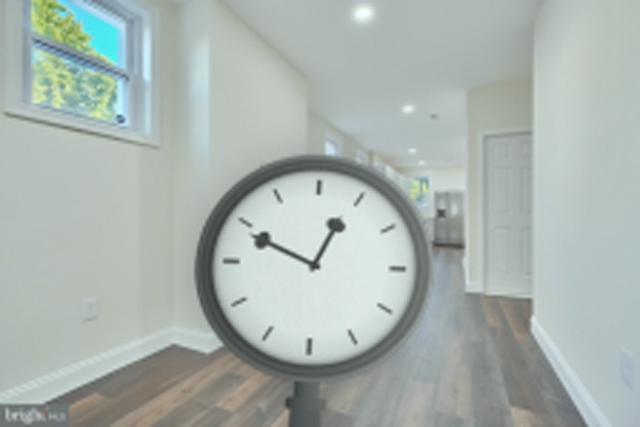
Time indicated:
12h49
